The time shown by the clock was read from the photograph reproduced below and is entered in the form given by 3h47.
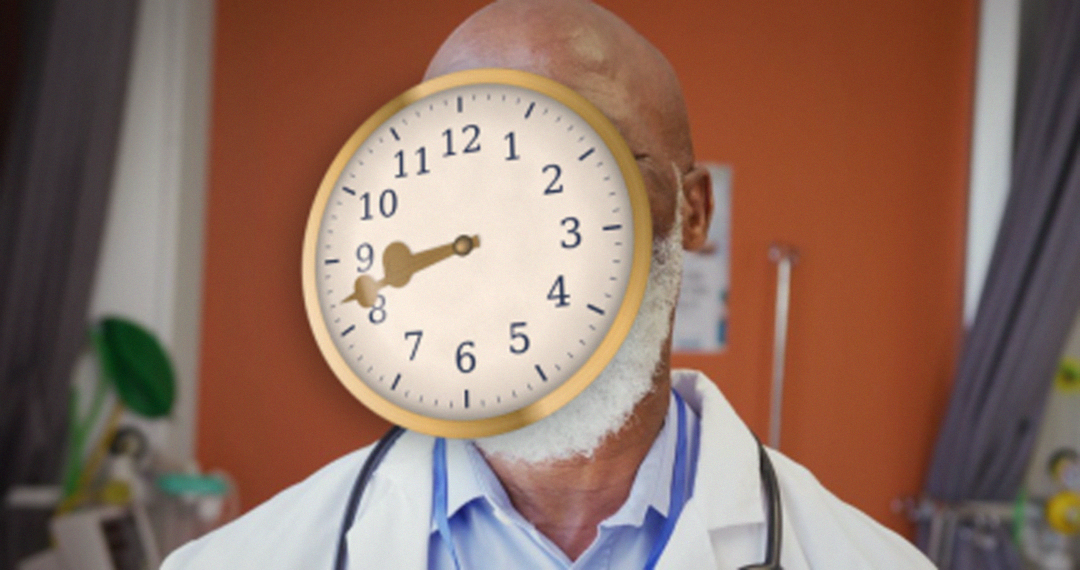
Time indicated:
8h42
